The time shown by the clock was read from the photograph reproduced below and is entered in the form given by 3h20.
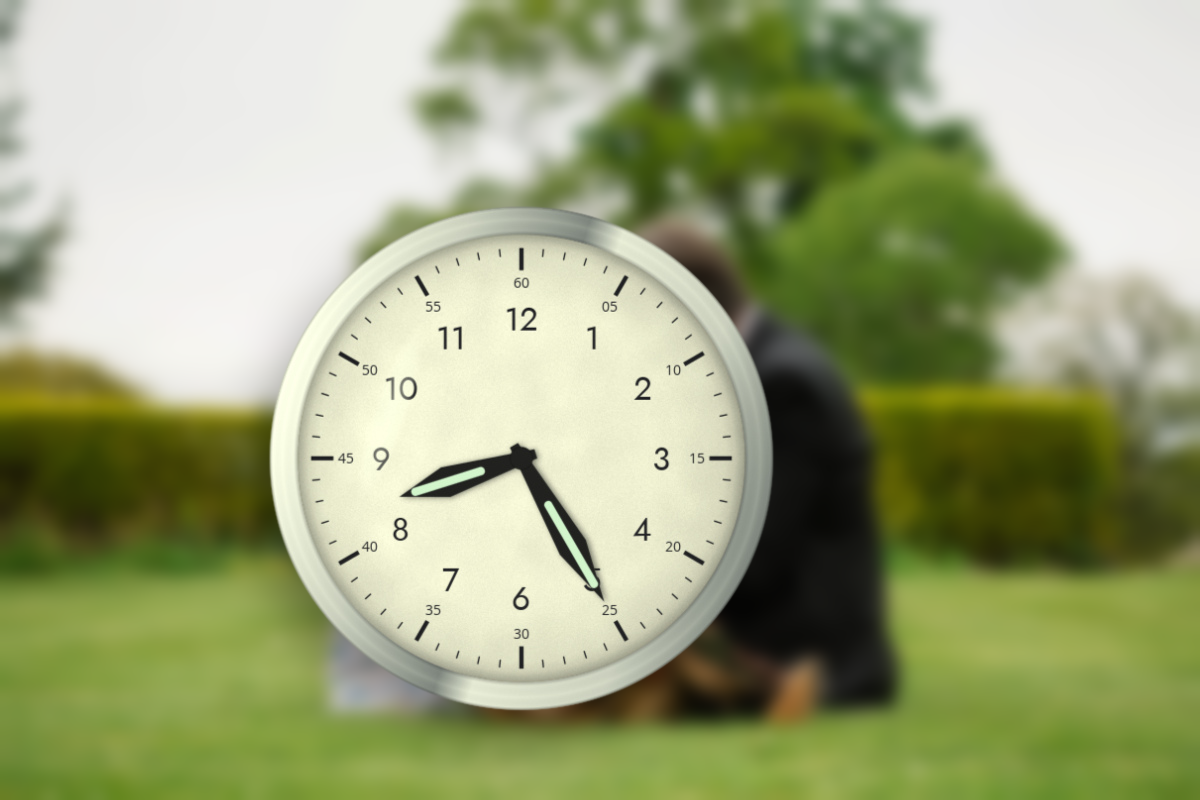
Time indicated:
8h25
